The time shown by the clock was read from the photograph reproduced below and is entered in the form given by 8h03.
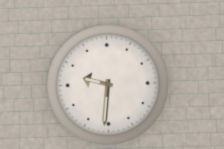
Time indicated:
9h31
